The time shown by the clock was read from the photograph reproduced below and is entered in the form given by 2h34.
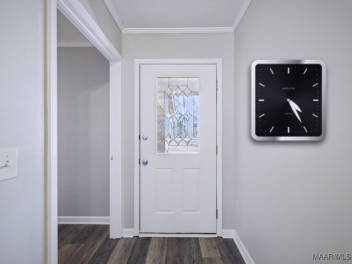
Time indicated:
4h25
